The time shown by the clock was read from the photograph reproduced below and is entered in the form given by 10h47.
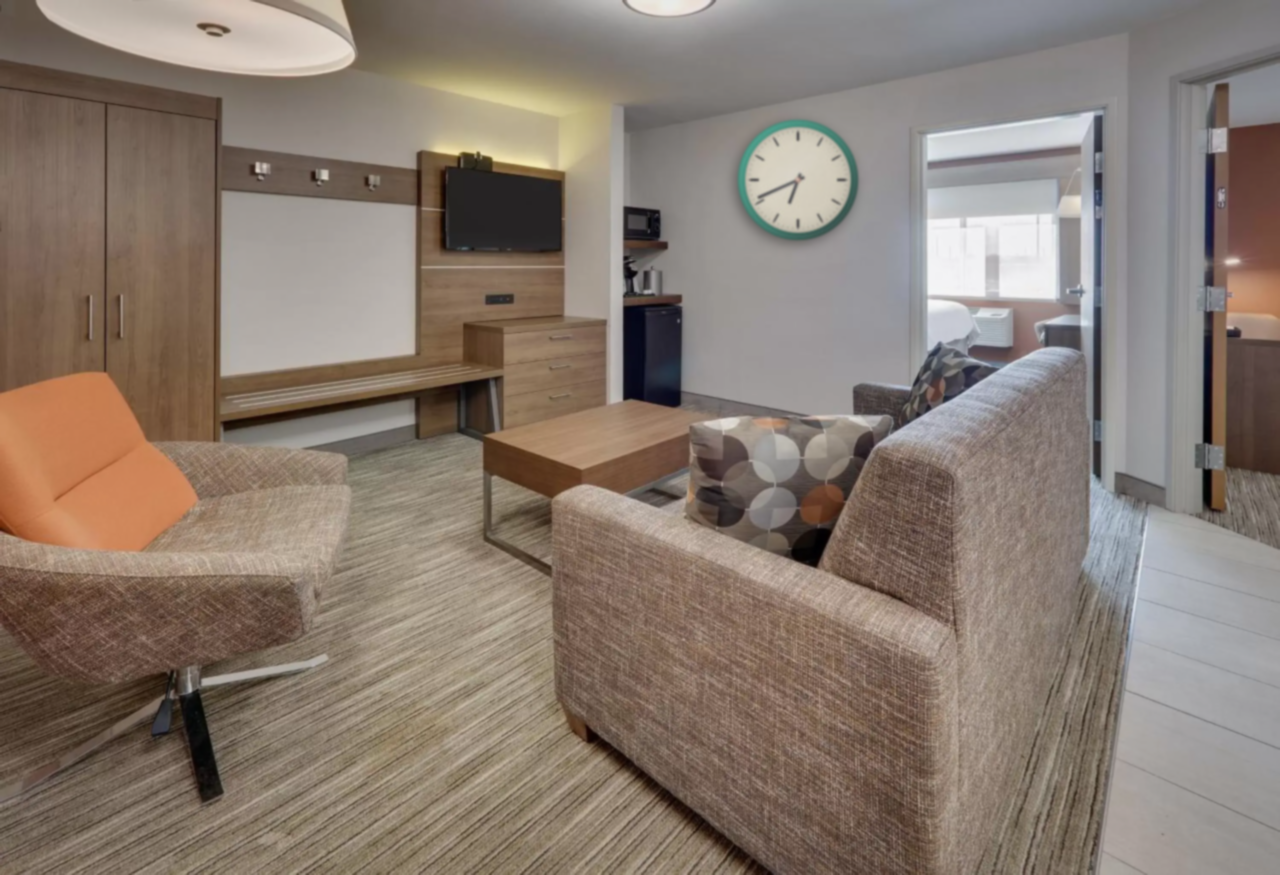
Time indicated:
6h41
